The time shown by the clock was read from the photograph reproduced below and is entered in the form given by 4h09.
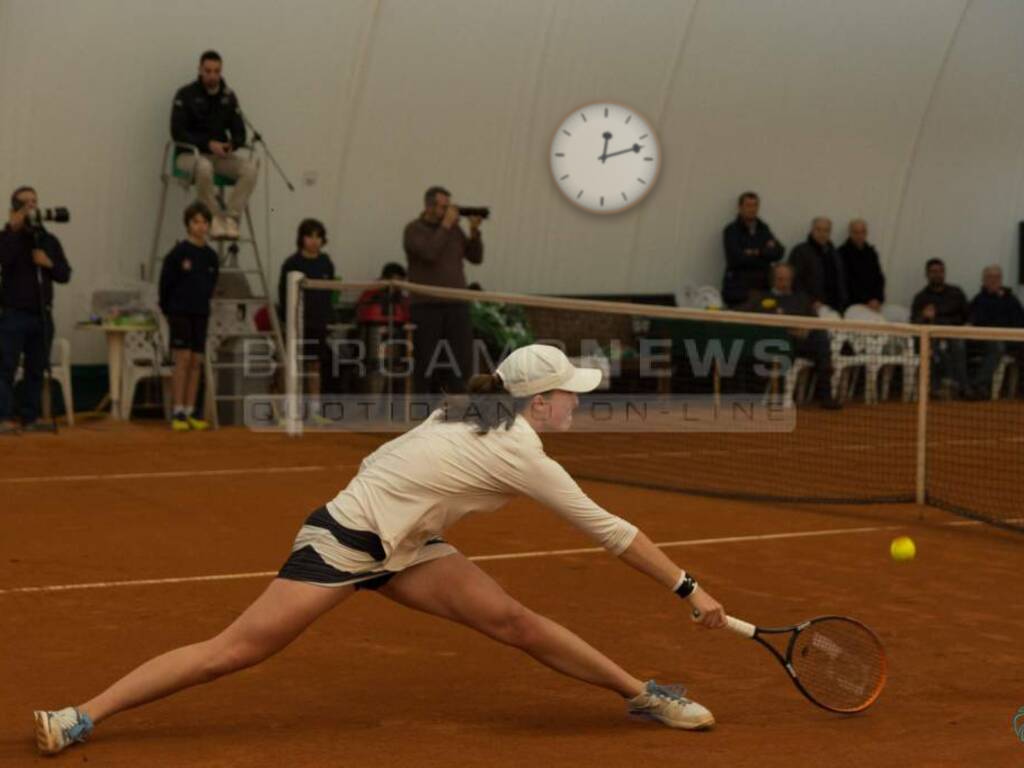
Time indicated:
12h12
